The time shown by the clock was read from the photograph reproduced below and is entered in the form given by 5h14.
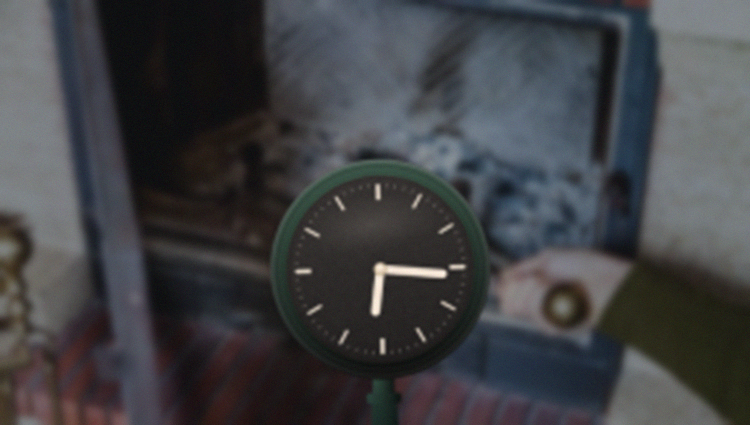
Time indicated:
6h16
